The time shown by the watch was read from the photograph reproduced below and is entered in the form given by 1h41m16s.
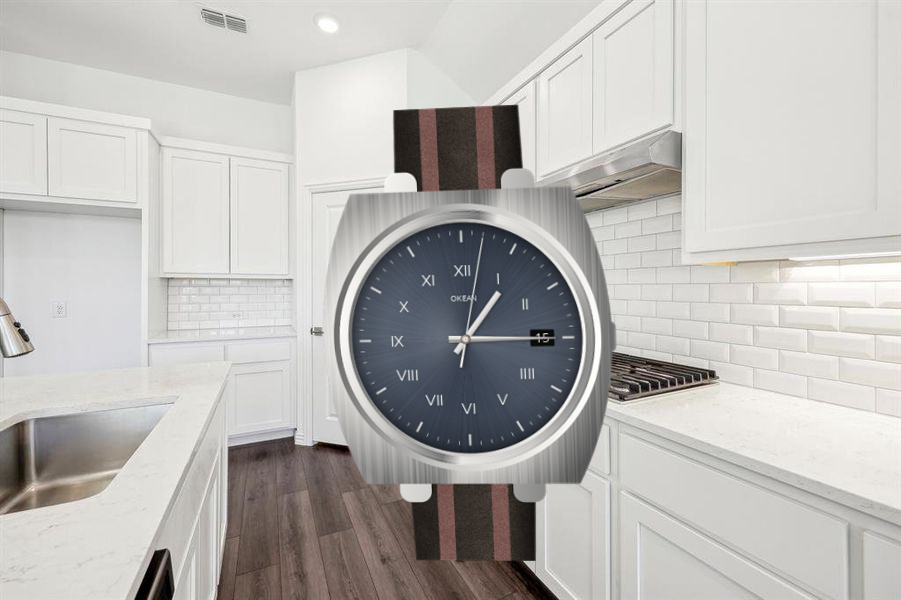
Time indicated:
1h15m02s
